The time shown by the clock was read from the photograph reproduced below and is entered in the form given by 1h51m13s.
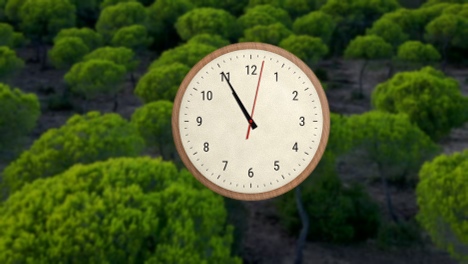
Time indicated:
10h55m02s
